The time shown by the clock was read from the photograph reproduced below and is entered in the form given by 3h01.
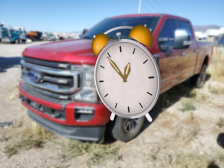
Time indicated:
12h54
